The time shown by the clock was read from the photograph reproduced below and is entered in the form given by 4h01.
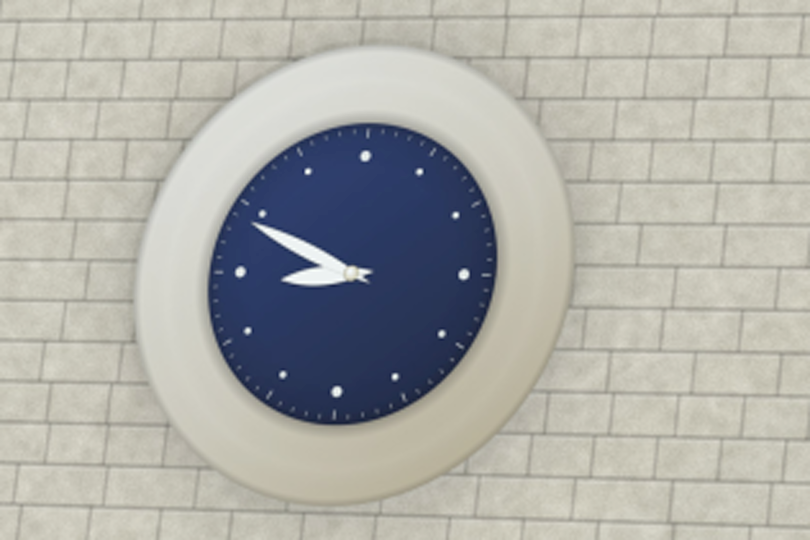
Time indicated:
8h49
